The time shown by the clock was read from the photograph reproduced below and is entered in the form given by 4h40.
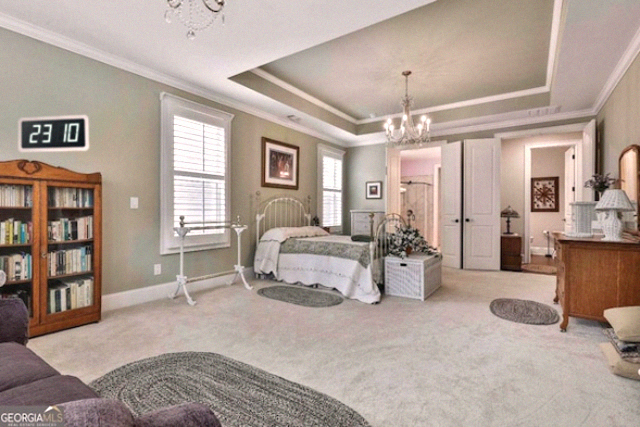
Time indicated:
23h10
